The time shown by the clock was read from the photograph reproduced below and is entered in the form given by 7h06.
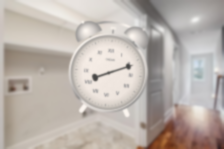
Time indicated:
8h11
